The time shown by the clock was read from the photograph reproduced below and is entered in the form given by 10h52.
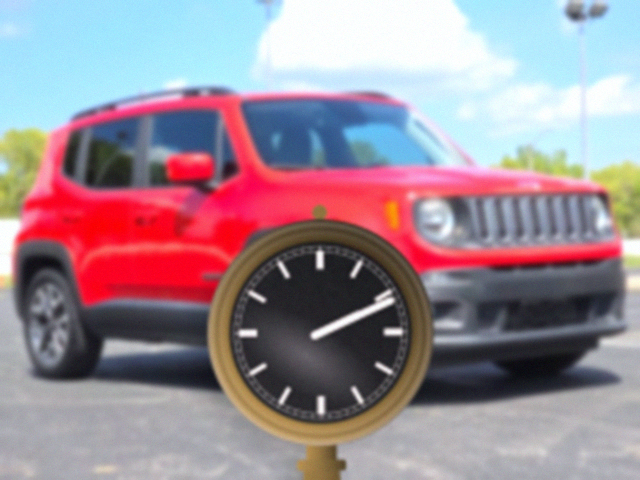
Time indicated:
2h11
